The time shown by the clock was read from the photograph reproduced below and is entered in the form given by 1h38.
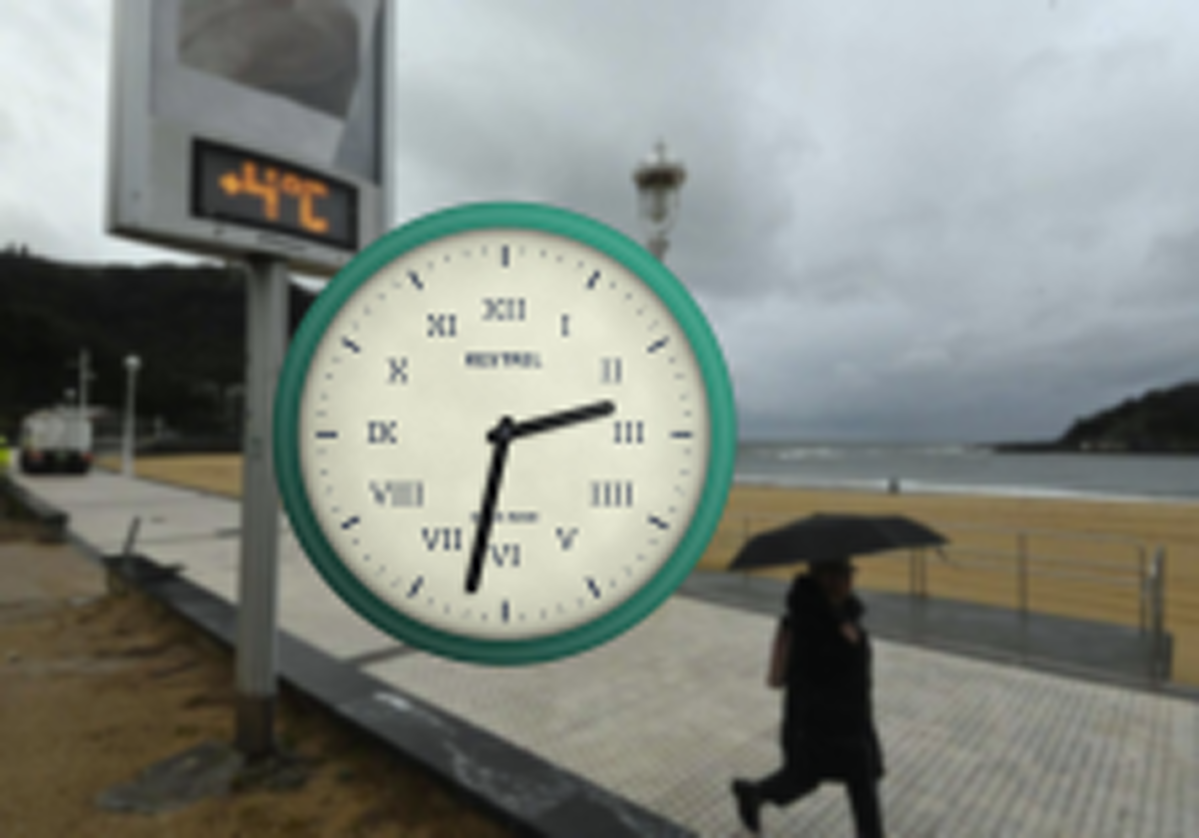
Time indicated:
2h32
